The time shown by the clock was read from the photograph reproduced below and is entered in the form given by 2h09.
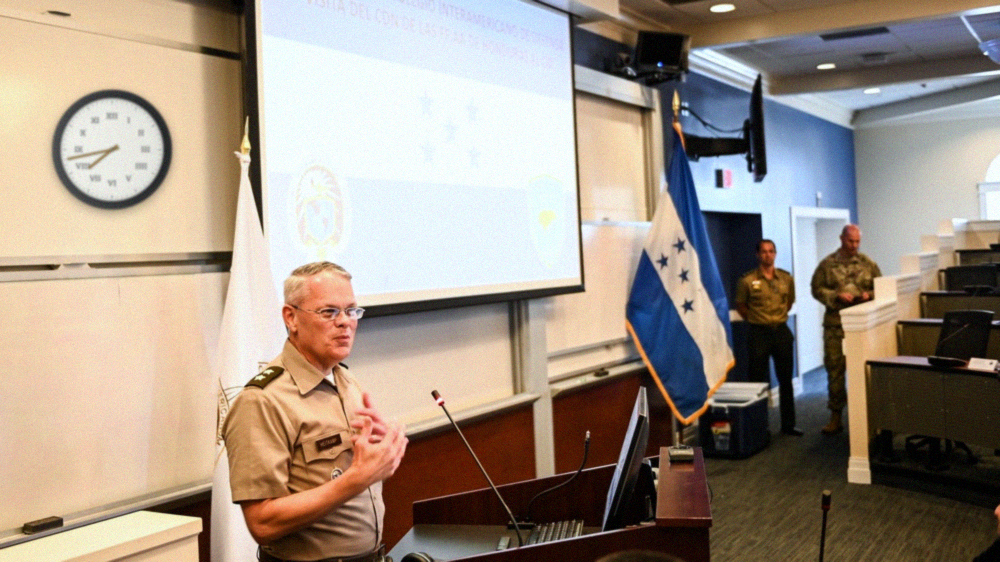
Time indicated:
7h43
